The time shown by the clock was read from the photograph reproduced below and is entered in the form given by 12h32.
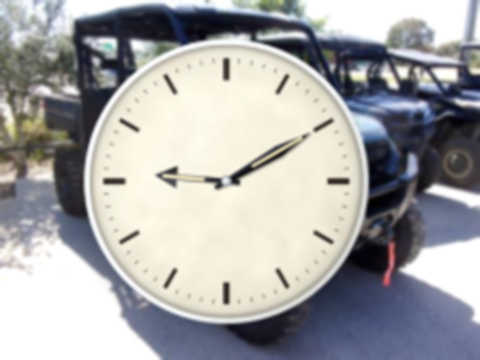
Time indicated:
9h10
